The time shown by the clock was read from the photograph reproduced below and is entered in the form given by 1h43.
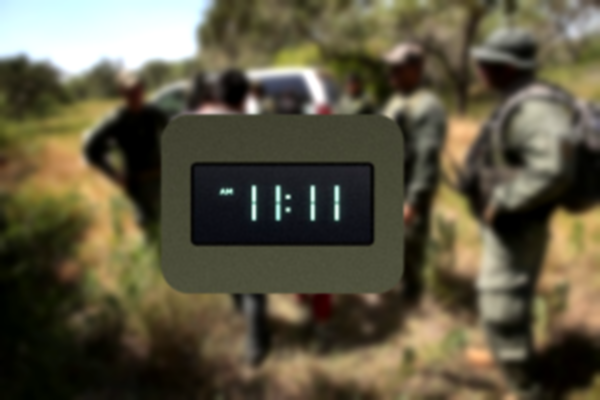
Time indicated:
11h11
